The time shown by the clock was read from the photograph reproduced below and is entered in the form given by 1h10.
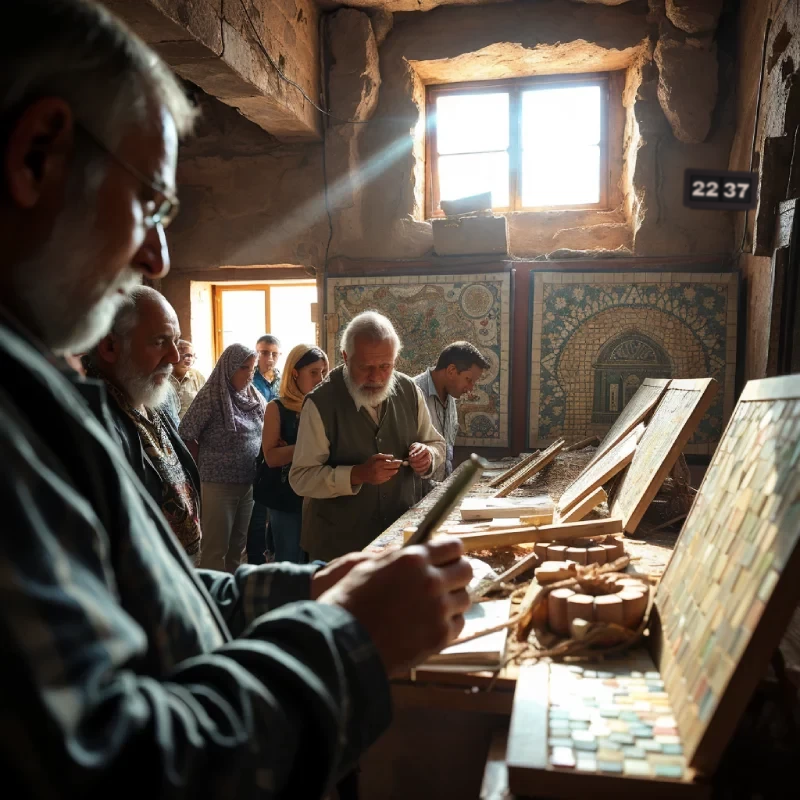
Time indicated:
22h37
